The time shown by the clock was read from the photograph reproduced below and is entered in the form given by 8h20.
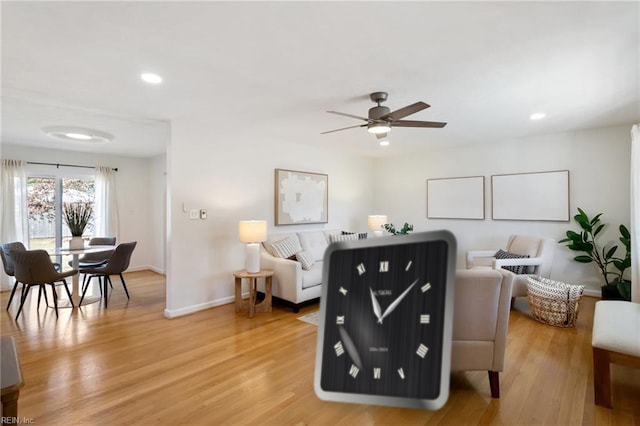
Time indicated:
11h08
